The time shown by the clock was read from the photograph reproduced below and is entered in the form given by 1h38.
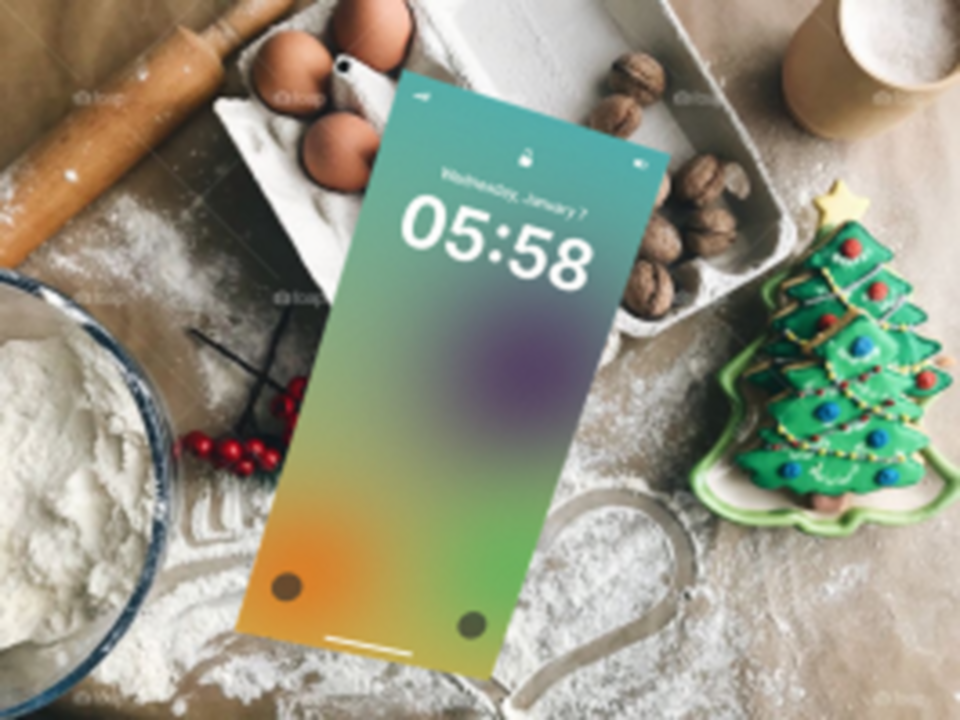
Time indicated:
5h58
